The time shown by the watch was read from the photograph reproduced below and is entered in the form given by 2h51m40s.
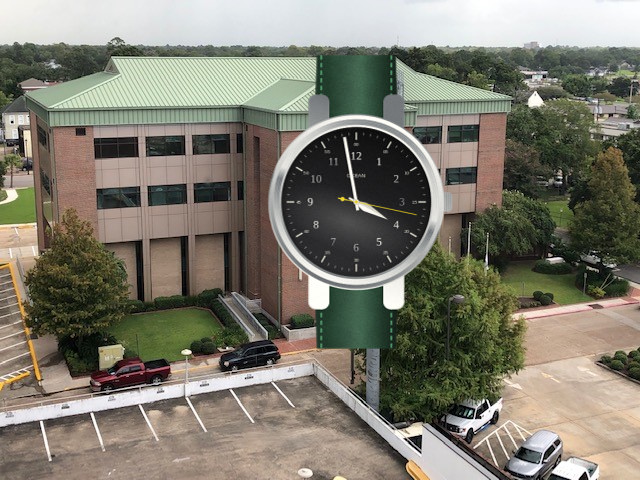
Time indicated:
3h58m17s
